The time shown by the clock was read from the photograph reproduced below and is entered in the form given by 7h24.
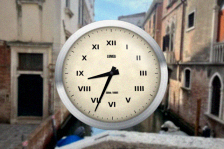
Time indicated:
8h34
